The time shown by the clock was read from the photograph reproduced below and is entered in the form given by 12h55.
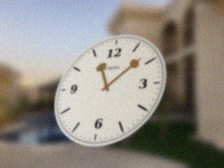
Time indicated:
11h08
